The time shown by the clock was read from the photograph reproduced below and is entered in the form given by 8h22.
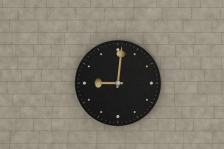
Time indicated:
9h01
